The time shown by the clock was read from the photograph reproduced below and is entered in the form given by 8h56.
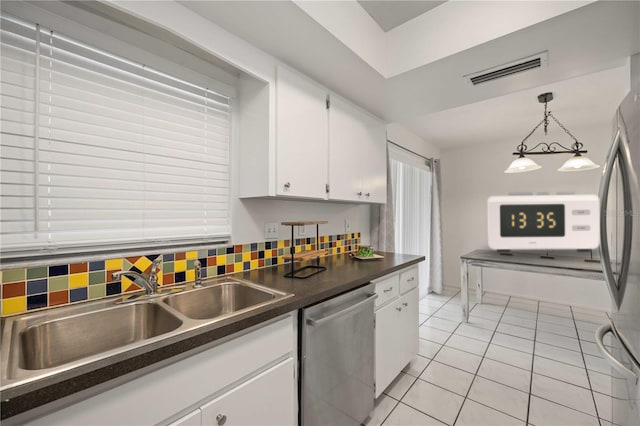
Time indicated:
13h35
